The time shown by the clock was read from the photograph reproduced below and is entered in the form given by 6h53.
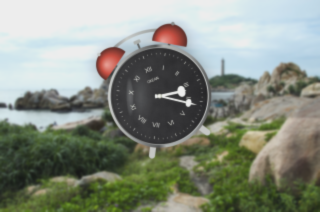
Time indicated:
3h21
